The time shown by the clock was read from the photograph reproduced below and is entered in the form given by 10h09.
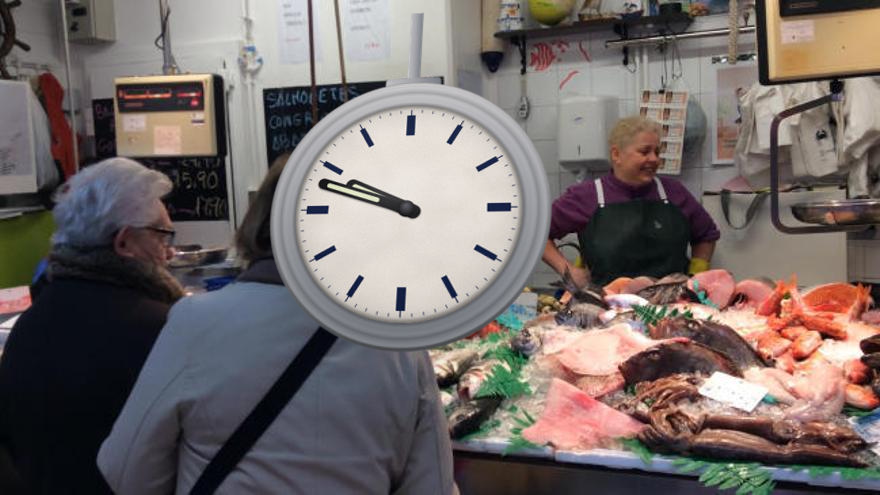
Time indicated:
9h48
